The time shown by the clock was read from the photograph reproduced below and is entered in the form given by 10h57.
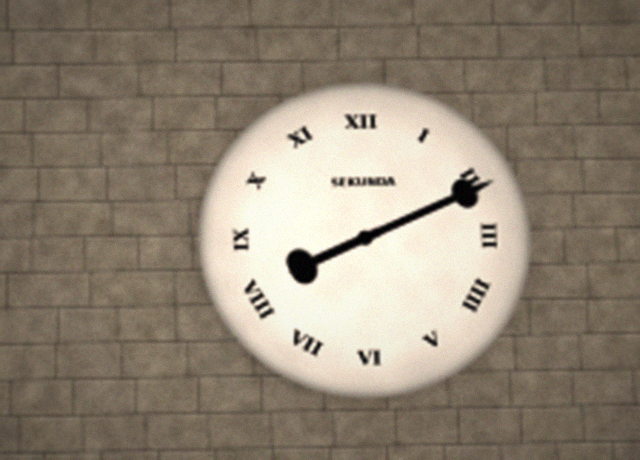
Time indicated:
8h11
